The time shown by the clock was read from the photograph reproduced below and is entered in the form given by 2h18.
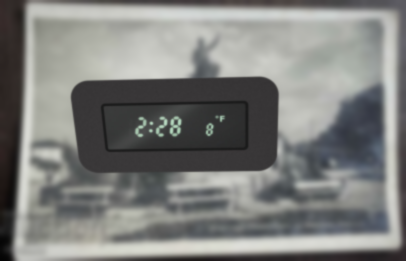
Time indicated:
2h28
